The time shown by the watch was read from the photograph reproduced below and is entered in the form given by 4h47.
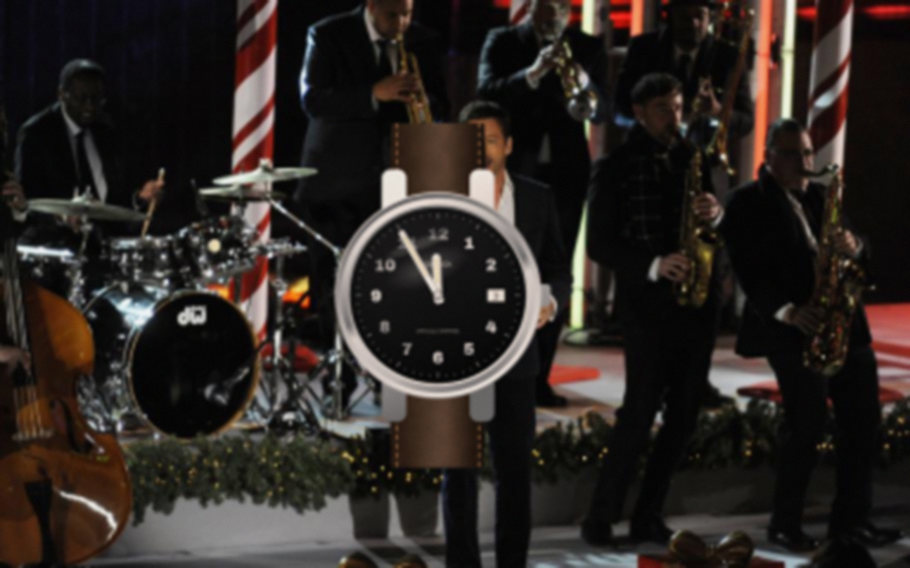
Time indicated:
11h55
